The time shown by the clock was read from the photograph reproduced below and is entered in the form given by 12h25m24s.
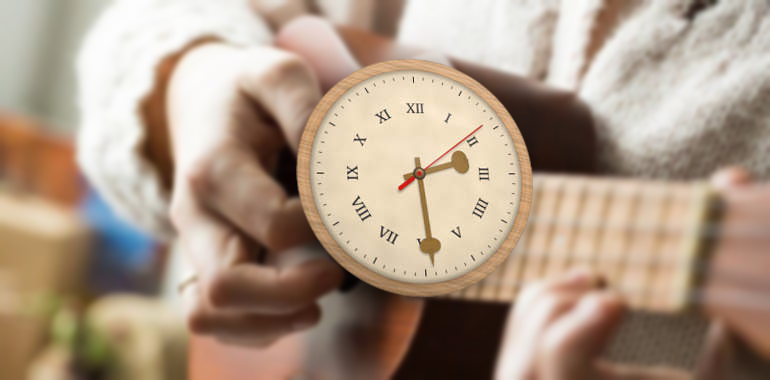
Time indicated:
2h29m09s
